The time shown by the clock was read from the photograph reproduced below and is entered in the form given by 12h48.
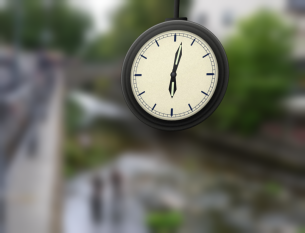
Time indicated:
6h02
